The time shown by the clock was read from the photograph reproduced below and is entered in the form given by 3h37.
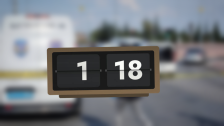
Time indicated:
1h18
